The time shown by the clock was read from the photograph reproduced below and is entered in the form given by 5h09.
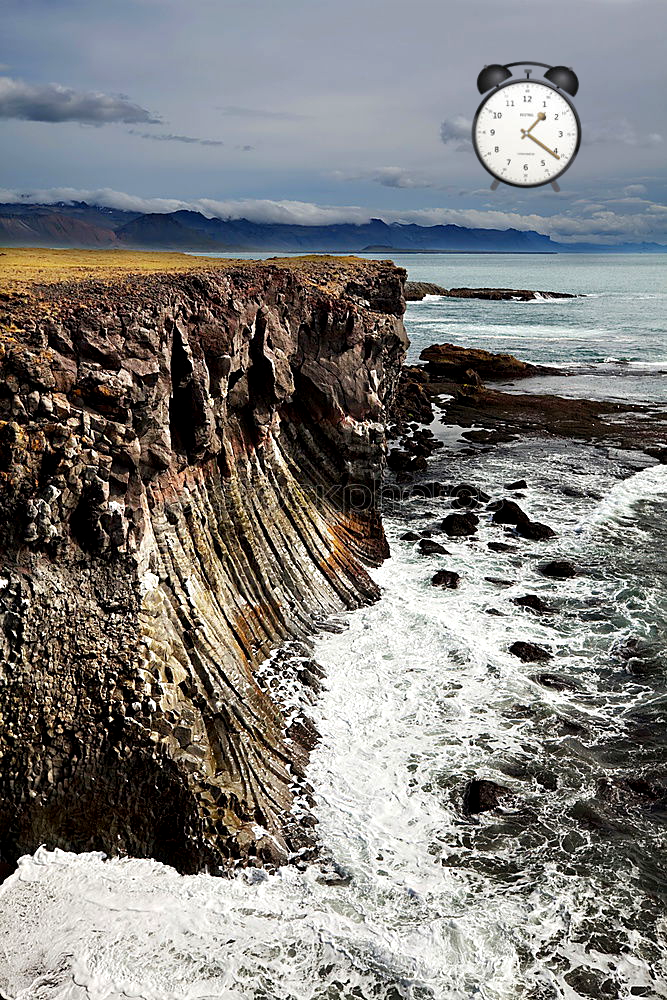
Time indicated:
1h21
